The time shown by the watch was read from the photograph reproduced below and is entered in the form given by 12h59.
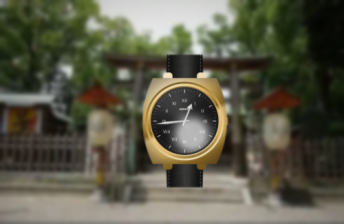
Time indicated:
12h44
